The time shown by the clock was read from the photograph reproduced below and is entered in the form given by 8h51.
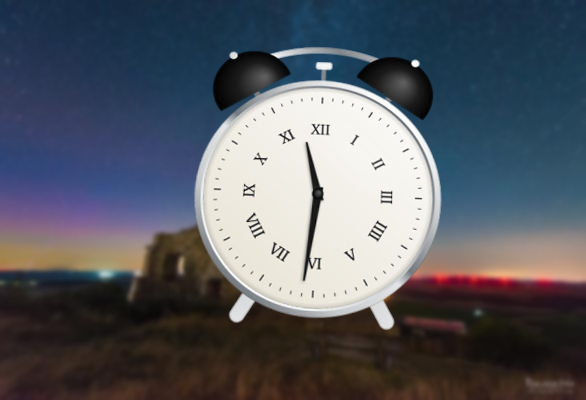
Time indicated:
11h31
